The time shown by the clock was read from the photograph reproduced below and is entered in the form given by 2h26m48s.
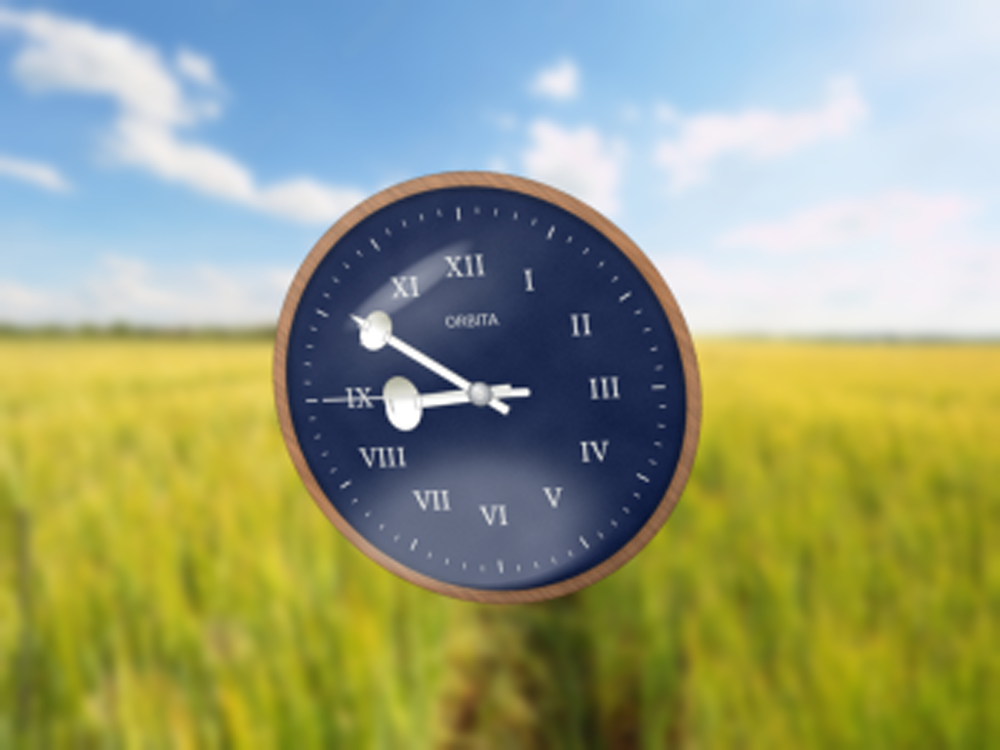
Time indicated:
8h50m45s
